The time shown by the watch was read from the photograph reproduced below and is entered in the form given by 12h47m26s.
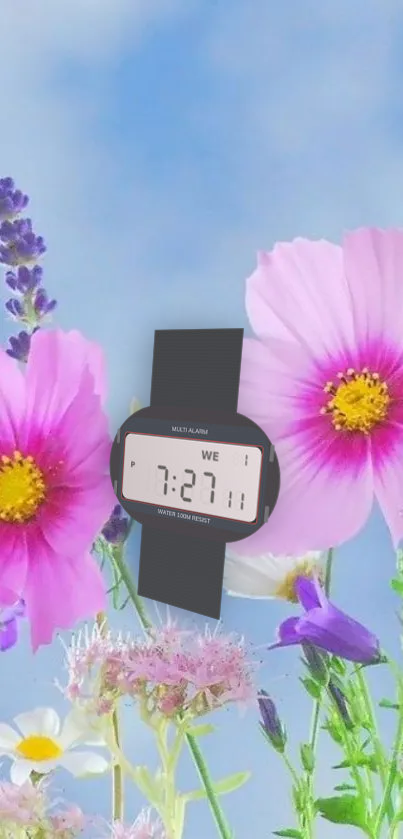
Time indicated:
7h27m11s
